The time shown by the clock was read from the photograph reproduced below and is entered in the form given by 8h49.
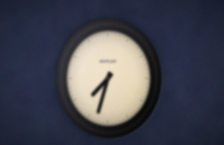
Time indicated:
7h33
